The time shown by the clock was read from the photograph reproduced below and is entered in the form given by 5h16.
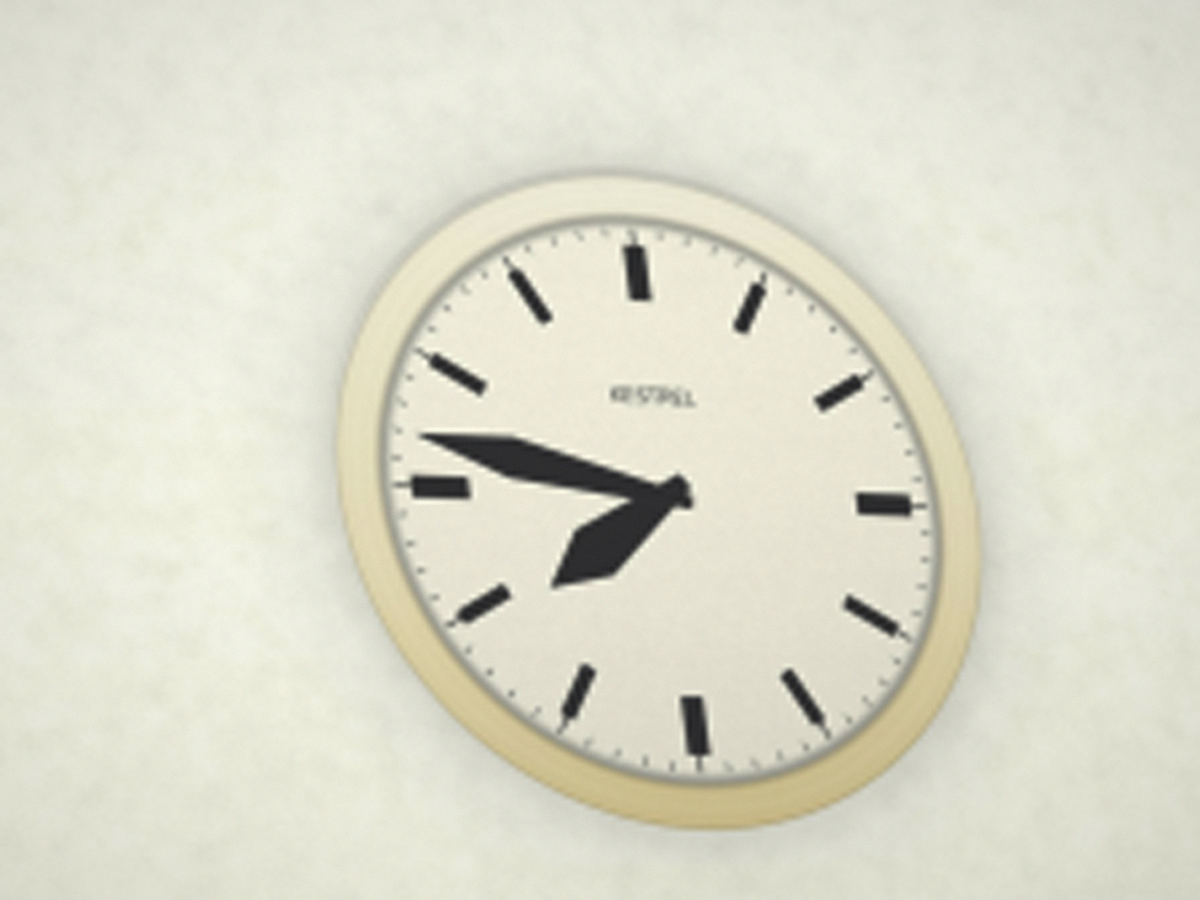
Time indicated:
7h47
